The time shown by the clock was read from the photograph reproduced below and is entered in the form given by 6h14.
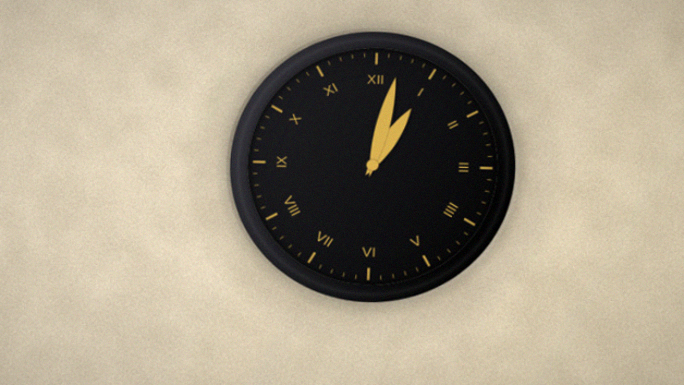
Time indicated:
1h02
